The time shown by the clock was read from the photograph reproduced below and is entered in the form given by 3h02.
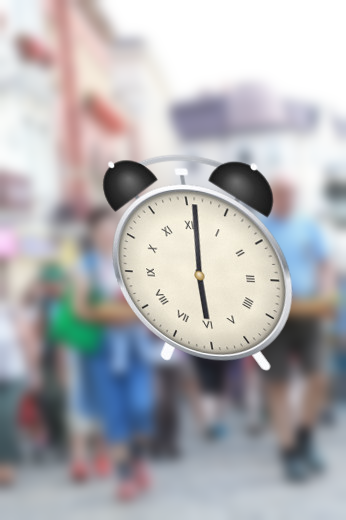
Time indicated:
6h01
